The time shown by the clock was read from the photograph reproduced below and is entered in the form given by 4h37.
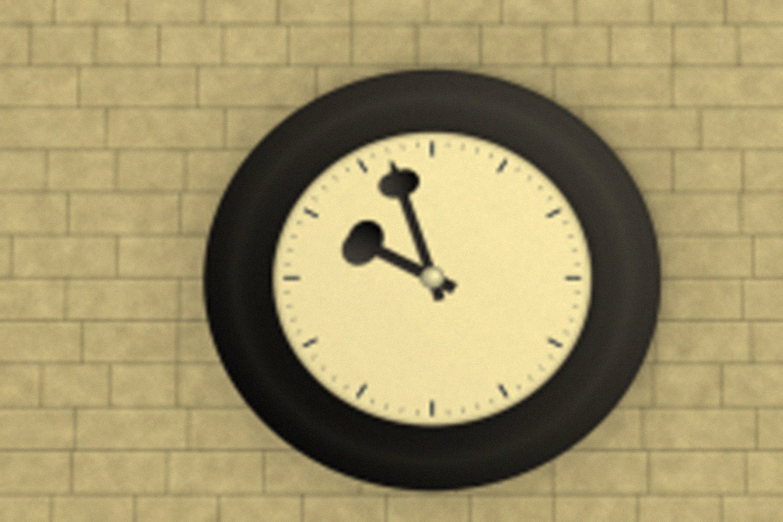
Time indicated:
9h57
